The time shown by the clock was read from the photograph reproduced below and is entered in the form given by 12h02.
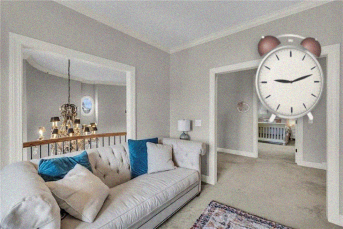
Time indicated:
9h12
